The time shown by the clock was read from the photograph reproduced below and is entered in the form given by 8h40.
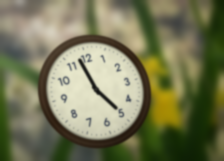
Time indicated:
4h58
